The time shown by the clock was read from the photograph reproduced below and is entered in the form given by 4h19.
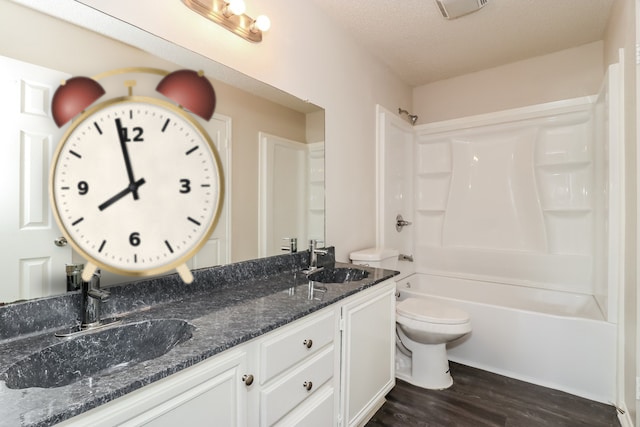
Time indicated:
7h58
